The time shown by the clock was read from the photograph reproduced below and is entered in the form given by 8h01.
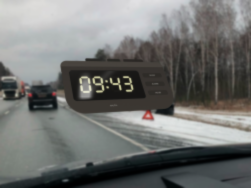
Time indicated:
9h43
